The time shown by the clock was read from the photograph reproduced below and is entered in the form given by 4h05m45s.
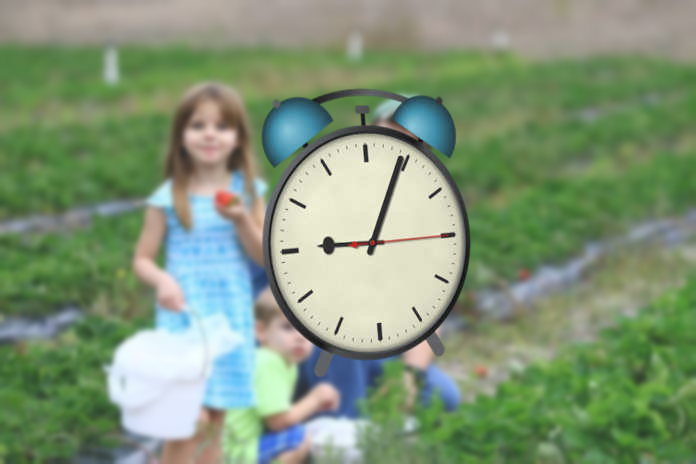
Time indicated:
9h04m15s
